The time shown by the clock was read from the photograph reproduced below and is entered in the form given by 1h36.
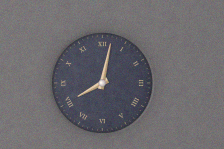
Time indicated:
8h02
